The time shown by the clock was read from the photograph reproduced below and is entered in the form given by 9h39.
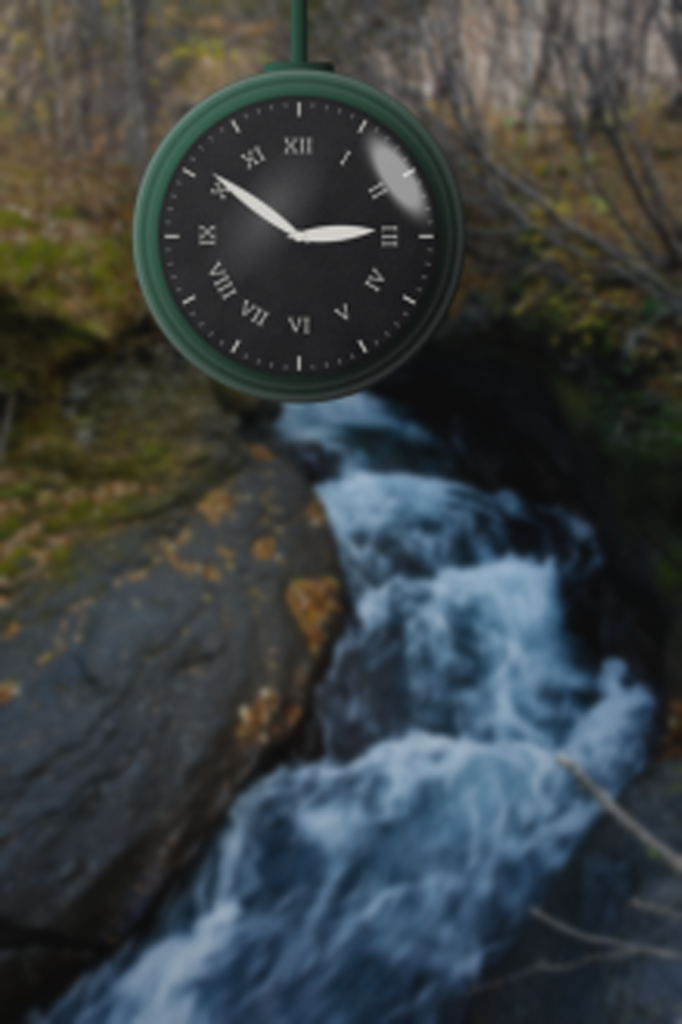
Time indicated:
2h51
